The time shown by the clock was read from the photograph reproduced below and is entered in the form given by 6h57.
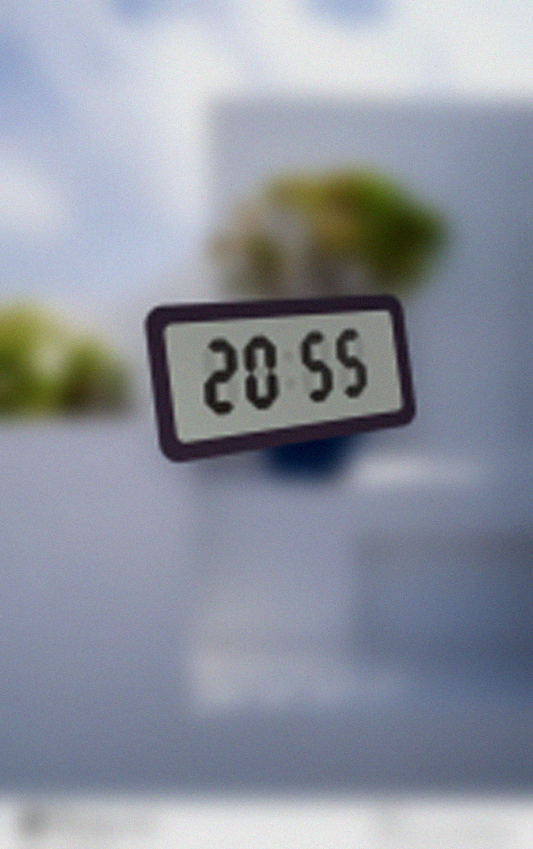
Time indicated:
20h55
